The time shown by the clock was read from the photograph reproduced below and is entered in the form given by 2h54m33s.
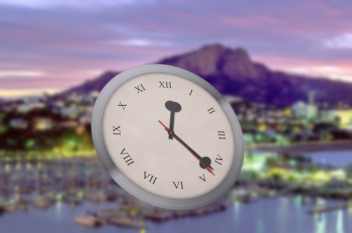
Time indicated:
12h22m23s
